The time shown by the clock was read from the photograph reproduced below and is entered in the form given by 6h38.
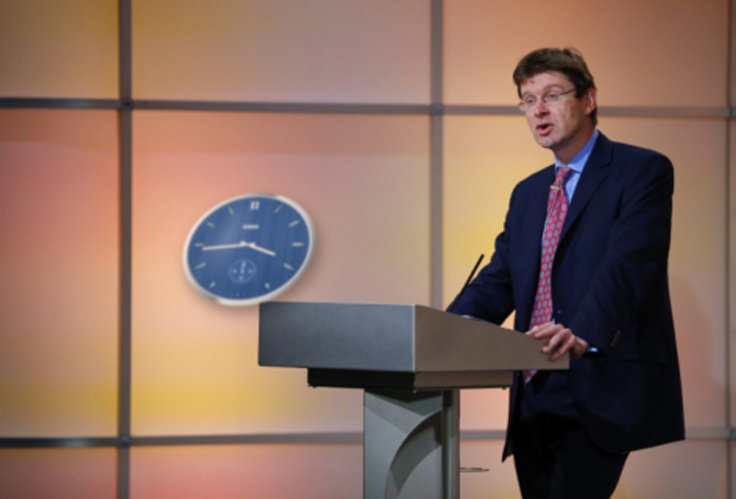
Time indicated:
3h44
